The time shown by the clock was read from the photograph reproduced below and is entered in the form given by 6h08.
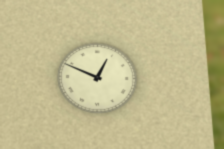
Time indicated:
12h49
